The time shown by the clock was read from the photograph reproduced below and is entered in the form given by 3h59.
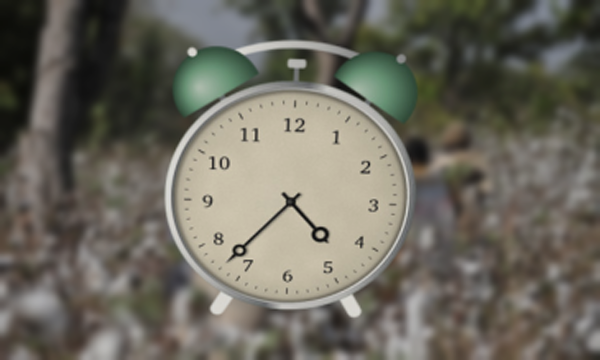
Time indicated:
4h37
